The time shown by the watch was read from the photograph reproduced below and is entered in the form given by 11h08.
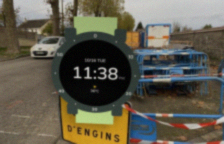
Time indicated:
11h38
